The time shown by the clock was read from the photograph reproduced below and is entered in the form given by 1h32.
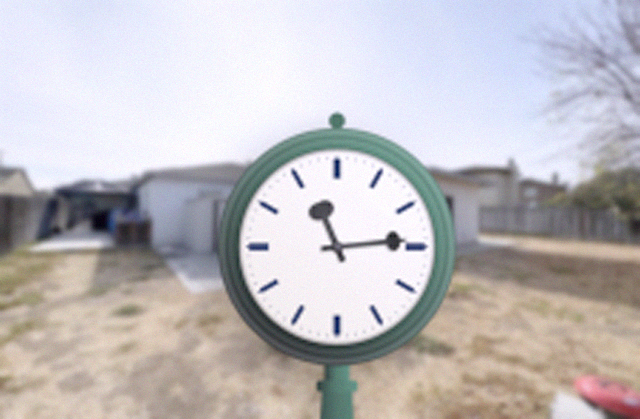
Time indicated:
11h14
